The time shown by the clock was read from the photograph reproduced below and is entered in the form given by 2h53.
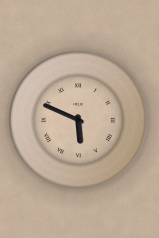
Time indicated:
5h49
